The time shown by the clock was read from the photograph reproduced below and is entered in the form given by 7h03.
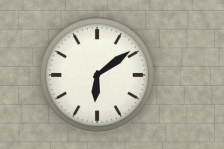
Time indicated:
6h09
